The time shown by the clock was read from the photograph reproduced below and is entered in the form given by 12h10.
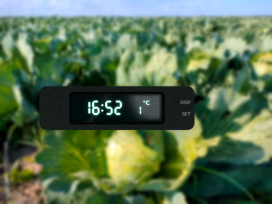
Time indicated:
16h52
